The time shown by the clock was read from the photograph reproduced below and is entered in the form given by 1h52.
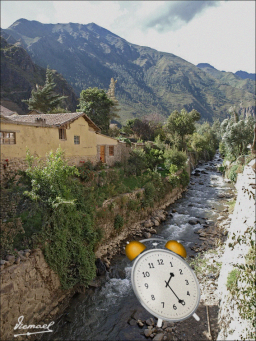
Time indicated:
1h26
